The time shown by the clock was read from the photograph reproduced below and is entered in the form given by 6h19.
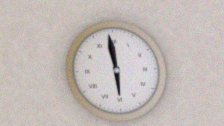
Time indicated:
5h59
